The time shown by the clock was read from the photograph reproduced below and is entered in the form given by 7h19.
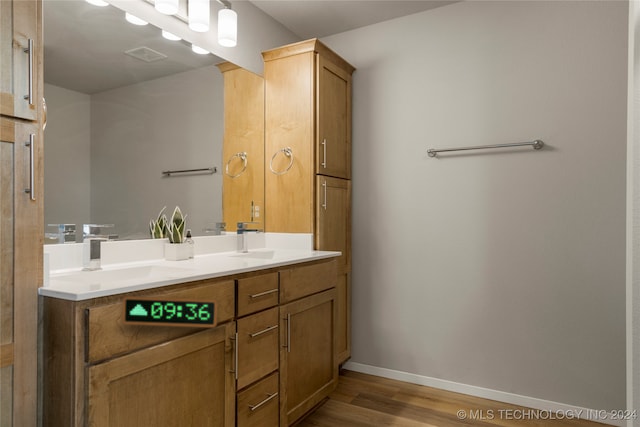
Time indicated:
9h36
